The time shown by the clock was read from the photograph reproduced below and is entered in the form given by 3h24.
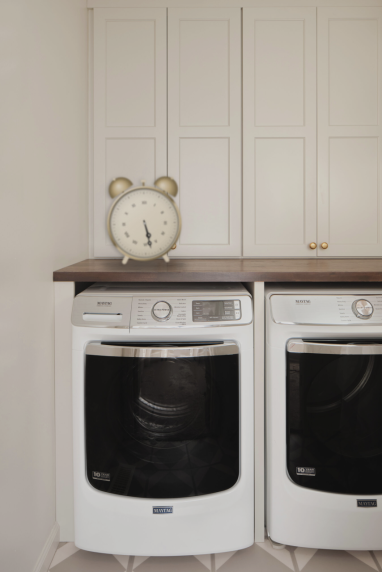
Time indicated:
5h28
